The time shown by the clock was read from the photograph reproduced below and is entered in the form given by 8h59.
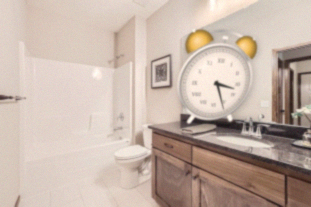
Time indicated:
3h26
